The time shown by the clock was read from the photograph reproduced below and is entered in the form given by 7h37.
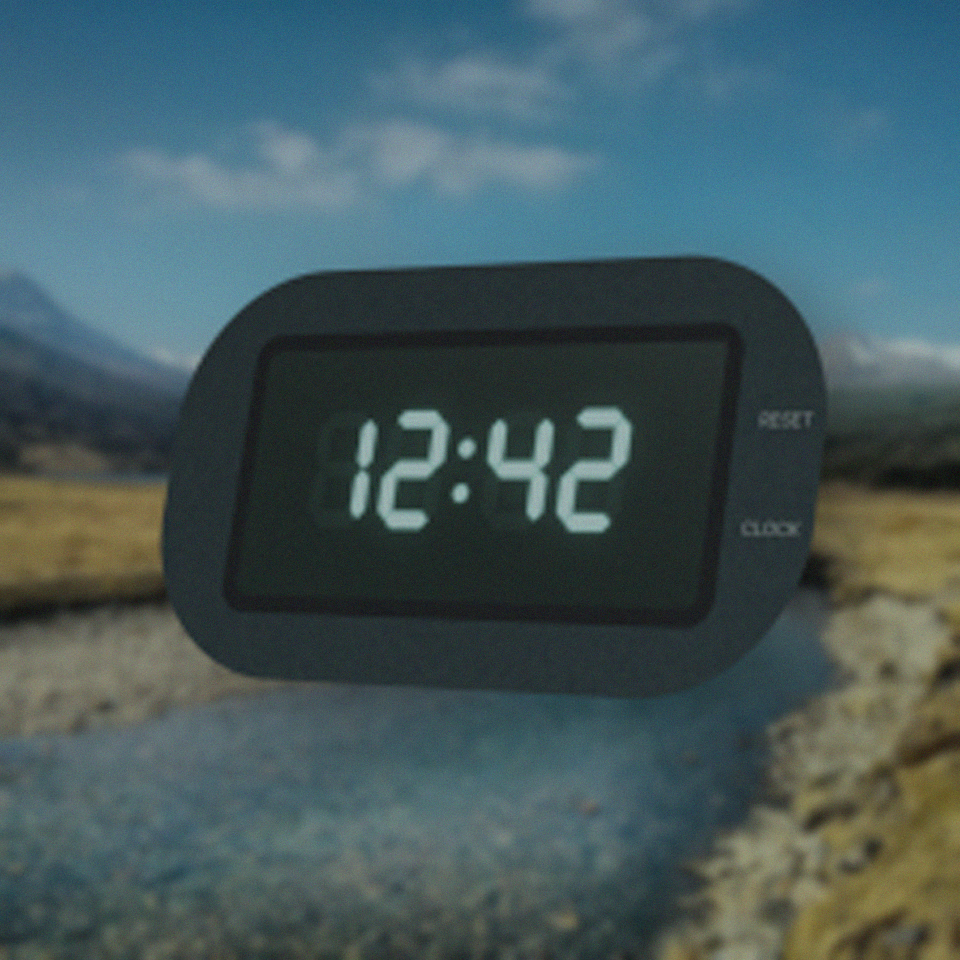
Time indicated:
12h42
